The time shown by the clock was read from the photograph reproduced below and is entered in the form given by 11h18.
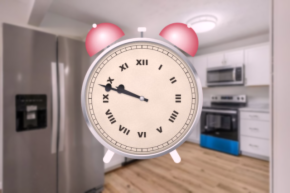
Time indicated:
9h48
